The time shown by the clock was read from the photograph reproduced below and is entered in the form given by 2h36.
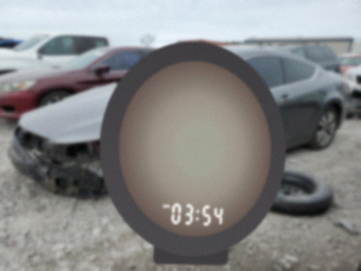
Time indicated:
3h54
